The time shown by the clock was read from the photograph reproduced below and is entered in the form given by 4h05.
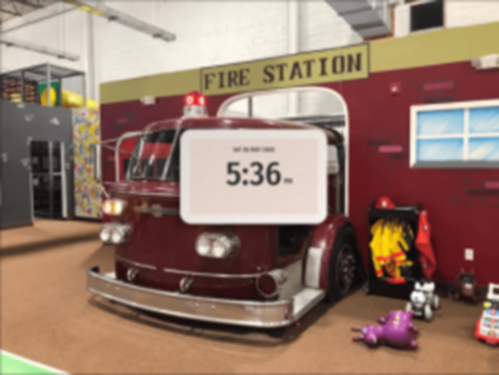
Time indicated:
5h36
